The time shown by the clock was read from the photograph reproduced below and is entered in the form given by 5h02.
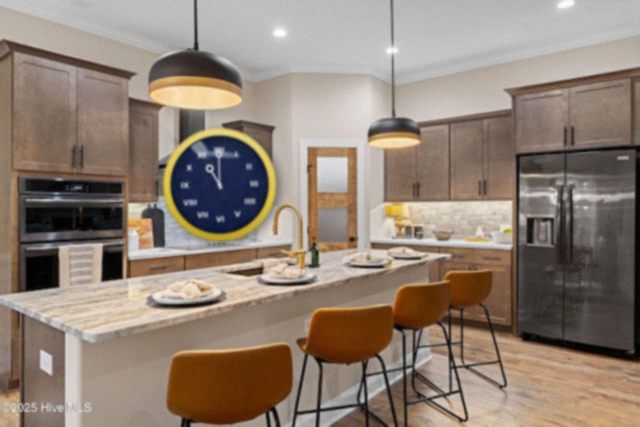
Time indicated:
11h00
